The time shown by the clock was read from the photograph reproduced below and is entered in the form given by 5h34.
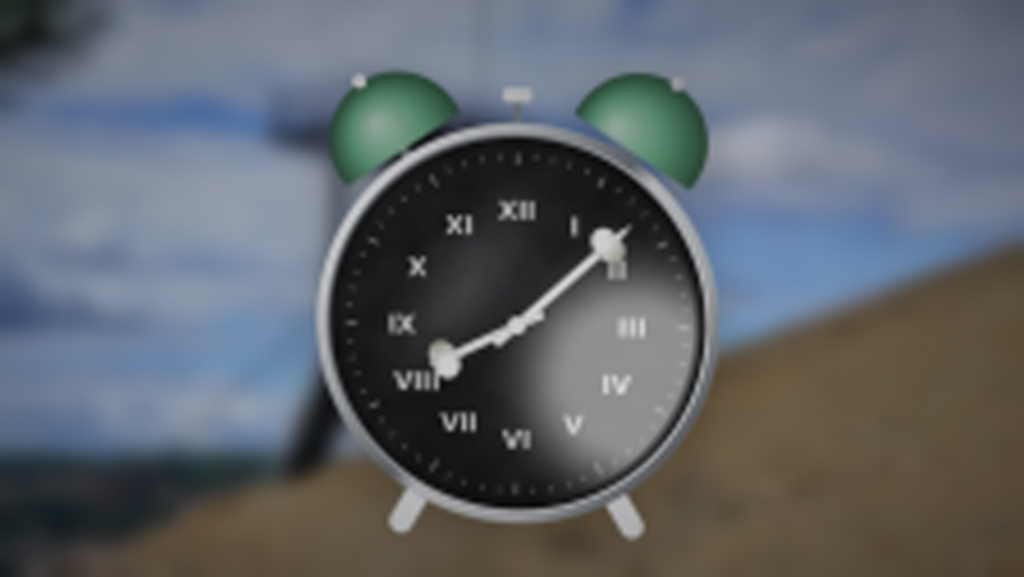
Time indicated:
8h08
